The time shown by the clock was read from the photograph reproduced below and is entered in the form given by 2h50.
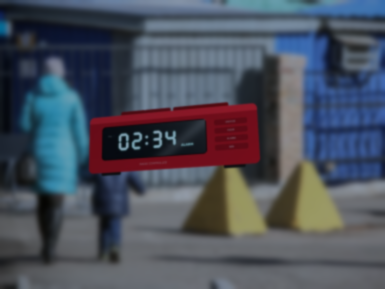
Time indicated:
2h34
